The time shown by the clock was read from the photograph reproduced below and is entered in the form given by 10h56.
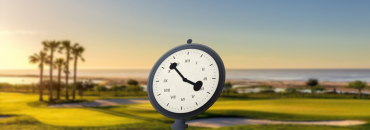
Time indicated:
3h53
